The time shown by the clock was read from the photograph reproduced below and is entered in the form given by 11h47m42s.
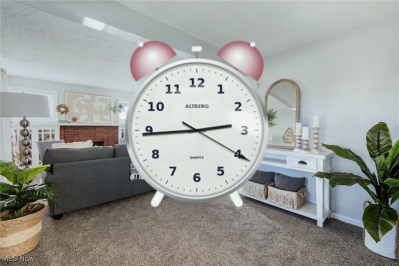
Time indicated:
2h44m20s
